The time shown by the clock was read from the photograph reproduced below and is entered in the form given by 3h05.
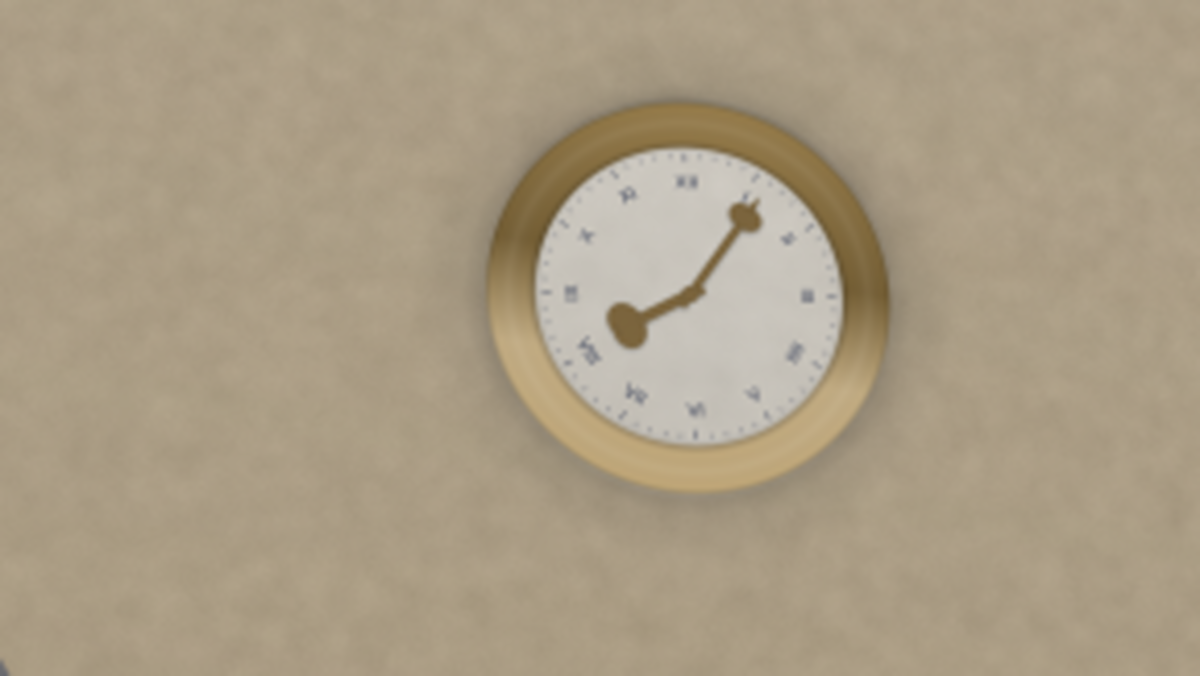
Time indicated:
8h06
